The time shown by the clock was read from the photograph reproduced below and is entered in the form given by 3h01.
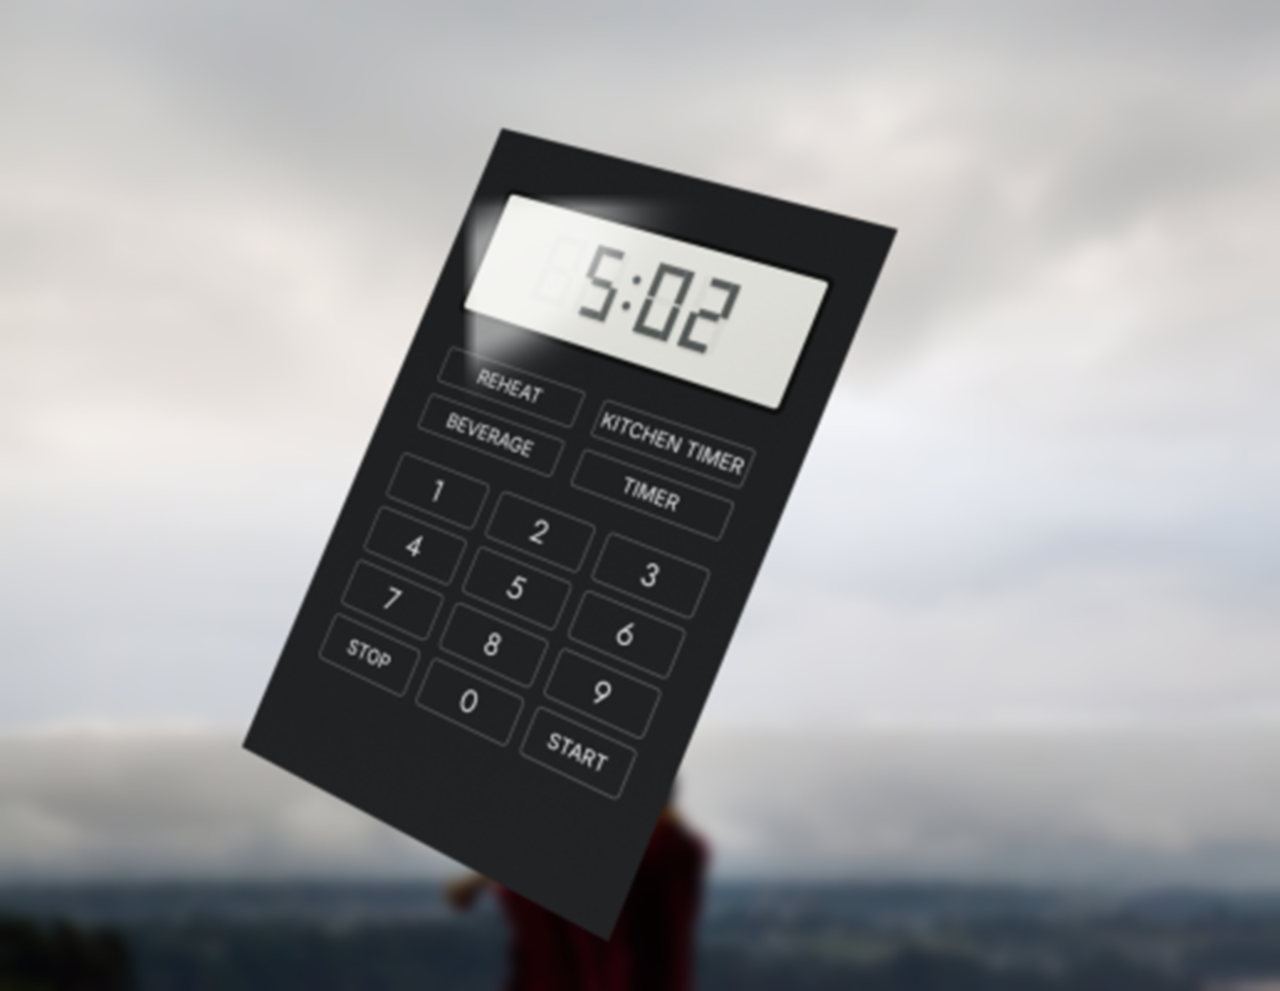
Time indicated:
5h02
